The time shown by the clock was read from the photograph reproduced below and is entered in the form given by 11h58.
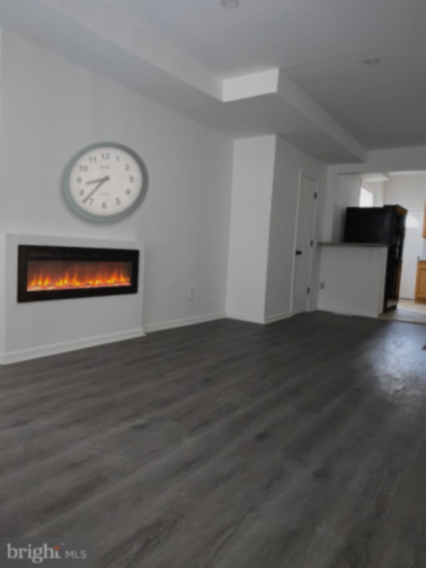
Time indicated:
8h37
